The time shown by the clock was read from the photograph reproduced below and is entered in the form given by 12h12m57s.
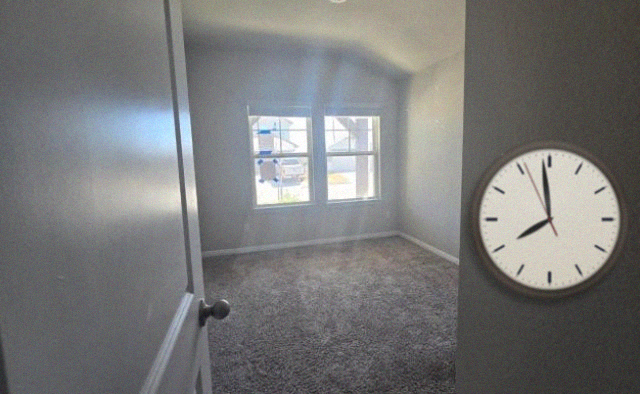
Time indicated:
7h58m56s
